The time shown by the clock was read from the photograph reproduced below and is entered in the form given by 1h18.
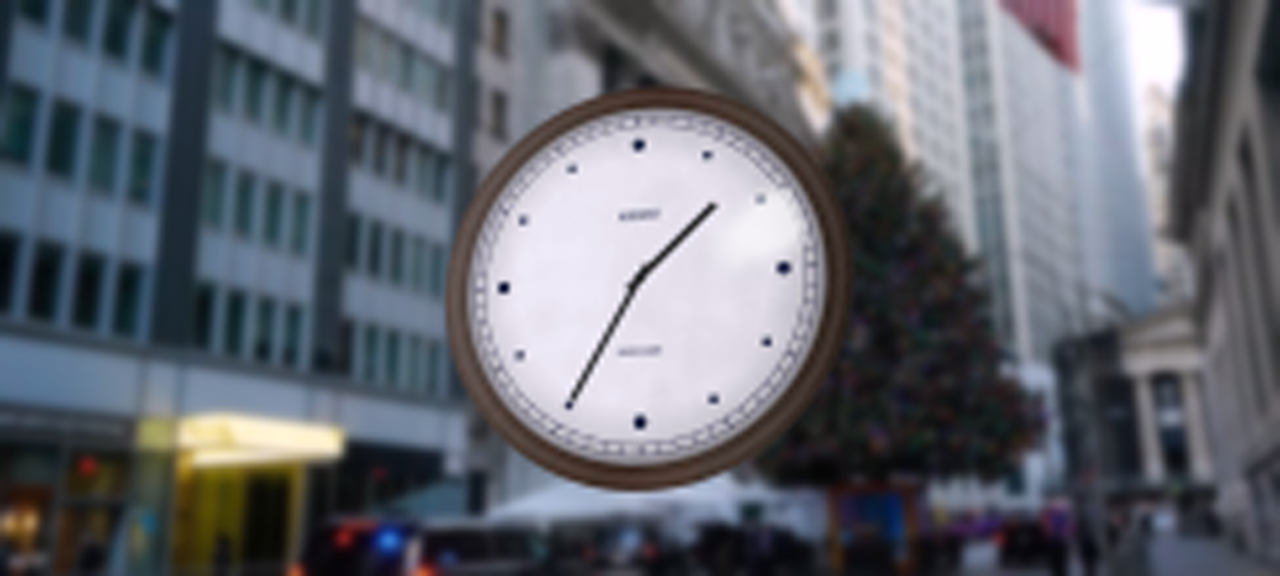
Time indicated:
1h35
